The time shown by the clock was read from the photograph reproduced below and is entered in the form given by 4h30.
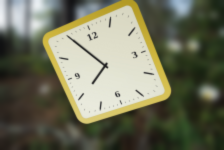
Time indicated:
7h55
